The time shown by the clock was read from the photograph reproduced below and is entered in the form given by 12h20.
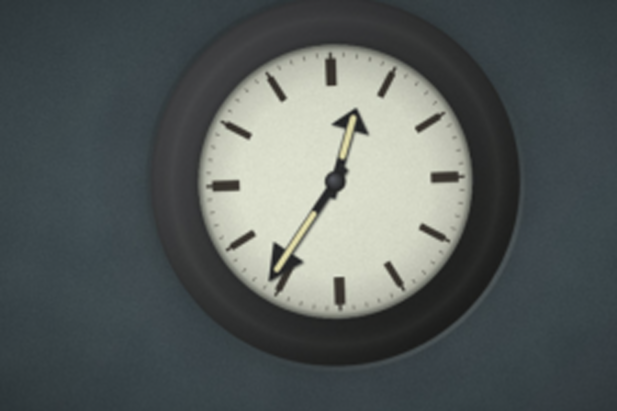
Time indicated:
12h36
